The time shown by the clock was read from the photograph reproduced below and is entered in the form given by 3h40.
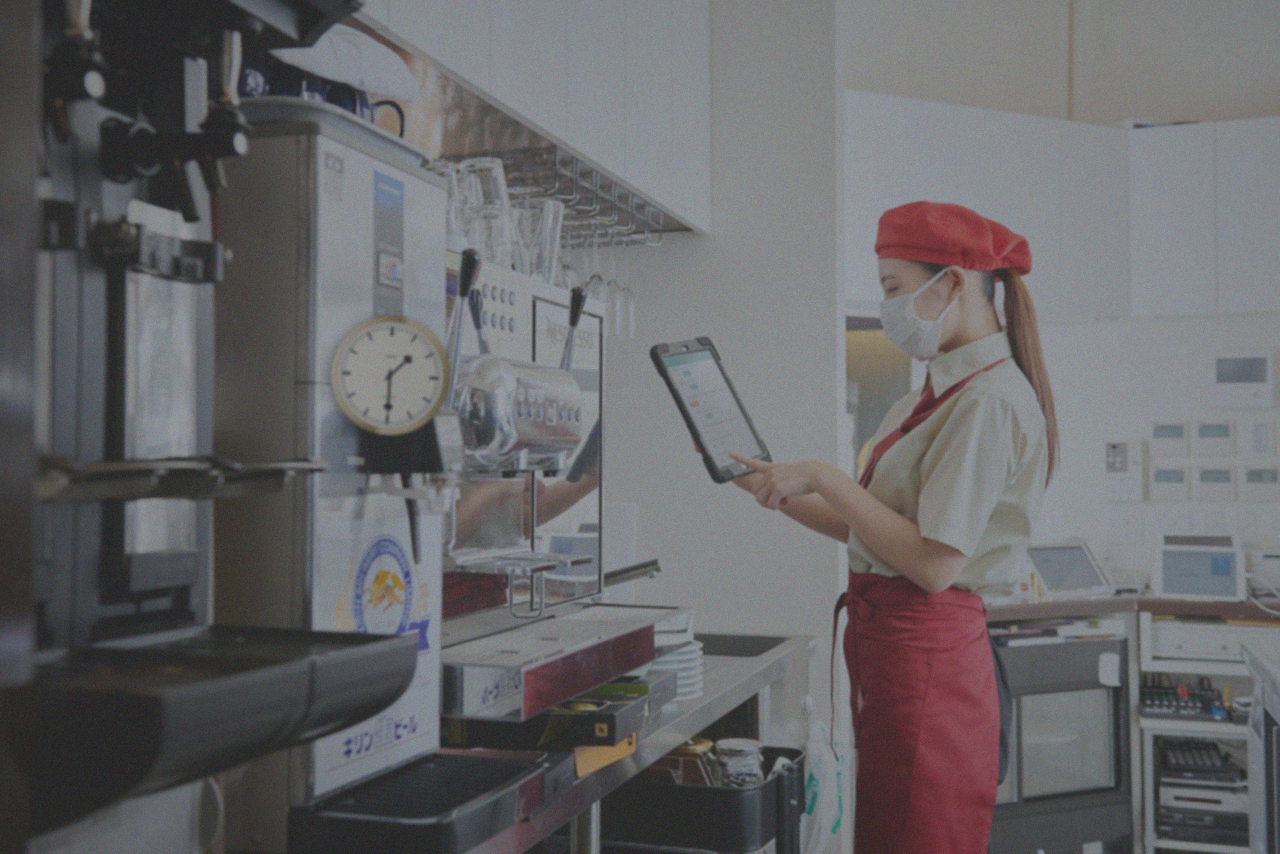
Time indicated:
1h30
